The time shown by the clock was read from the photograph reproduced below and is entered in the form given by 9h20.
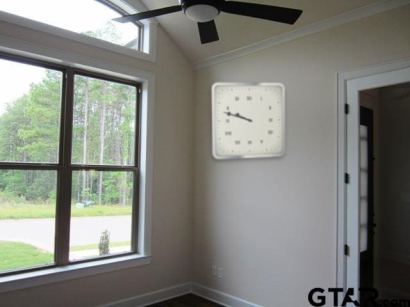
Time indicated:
9h48
